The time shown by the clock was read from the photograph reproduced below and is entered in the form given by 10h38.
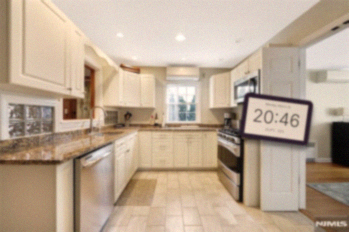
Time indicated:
20h46
